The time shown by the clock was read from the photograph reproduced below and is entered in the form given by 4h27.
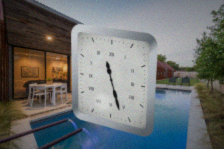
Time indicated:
11h27
